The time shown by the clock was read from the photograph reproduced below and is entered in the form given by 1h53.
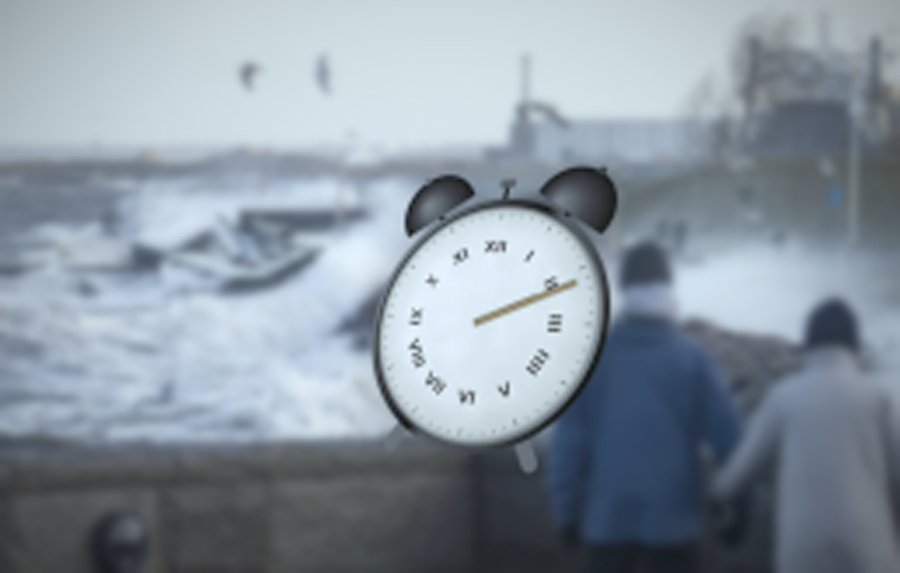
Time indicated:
2h11
